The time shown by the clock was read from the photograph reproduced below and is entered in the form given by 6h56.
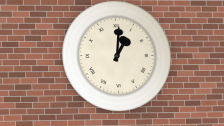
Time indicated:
1h01
